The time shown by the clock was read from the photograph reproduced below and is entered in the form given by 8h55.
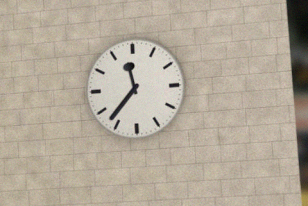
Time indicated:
11h37
